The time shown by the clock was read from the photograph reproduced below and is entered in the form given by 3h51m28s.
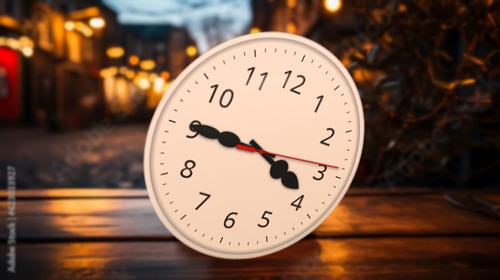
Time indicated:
3h45m14s
